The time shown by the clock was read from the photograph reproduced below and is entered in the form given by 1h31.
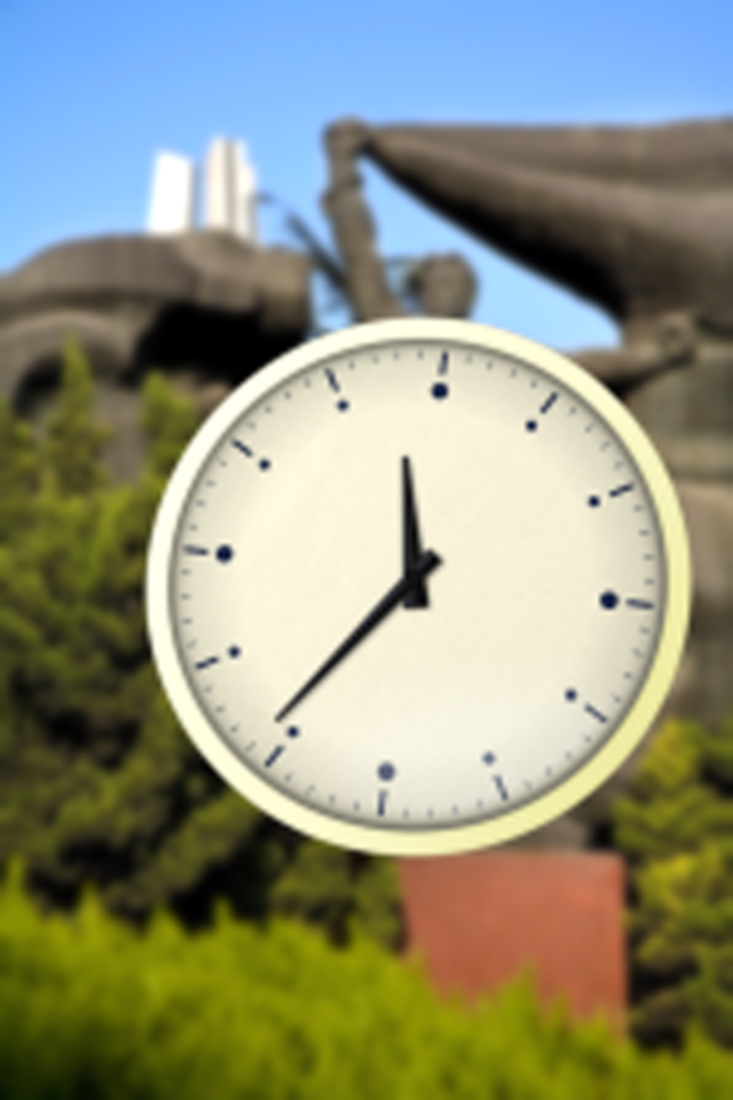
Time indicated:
11h36
